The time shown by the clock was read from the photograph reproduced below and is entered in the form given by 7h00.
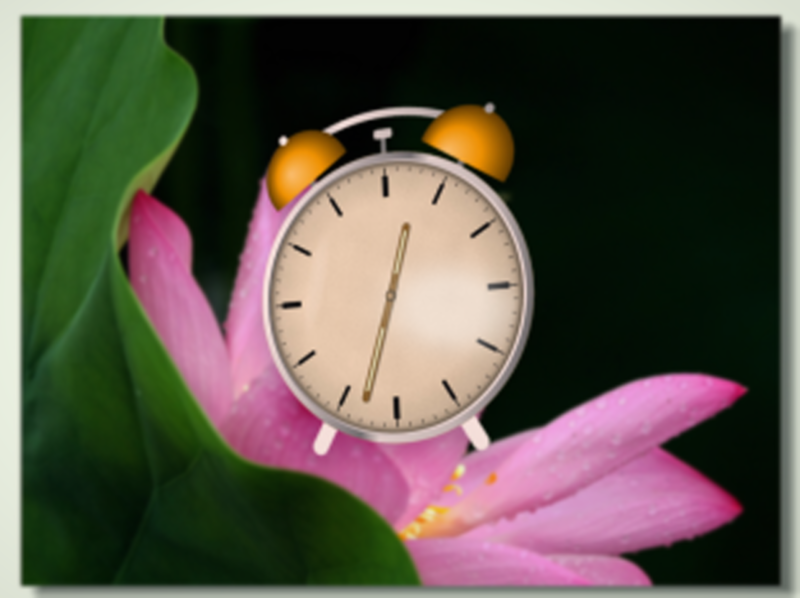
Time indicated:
12h33
